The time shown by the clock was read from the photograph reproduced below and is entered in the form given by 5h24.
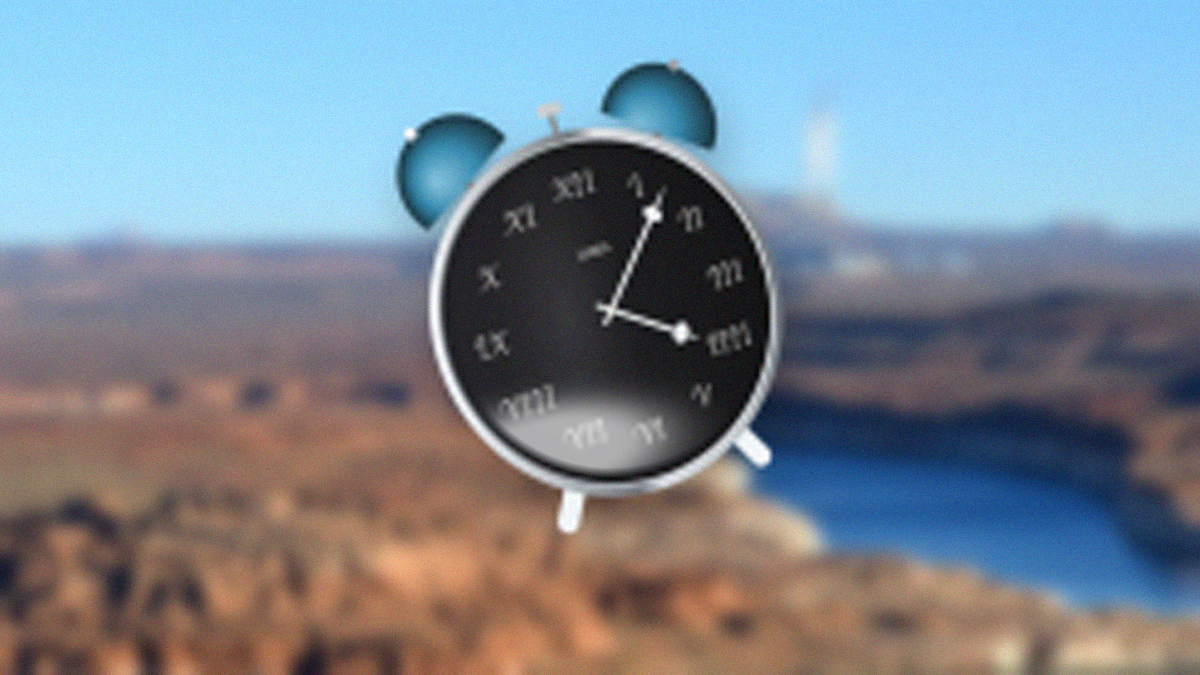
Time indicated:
4h07
